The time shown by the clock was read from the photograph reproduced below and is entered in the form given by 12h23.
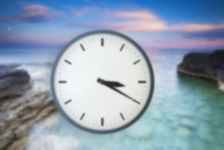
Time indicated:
3h20
